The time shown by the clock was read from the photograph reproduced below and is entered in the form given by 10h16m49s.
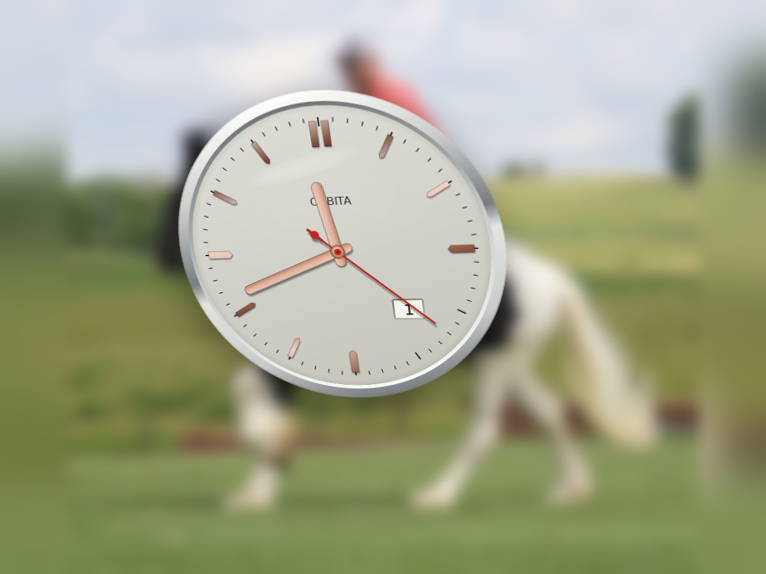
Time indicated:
11h41m22s
